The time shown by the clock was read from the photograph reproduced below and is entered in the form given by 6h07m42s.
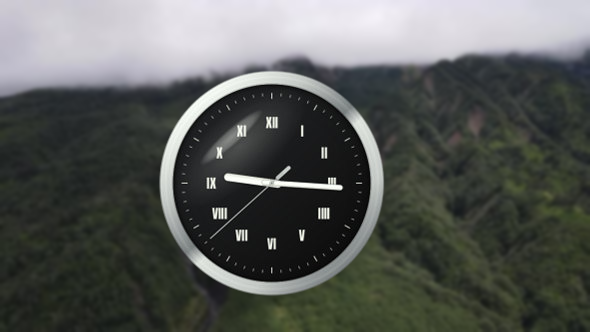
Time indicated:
9h15m38s
